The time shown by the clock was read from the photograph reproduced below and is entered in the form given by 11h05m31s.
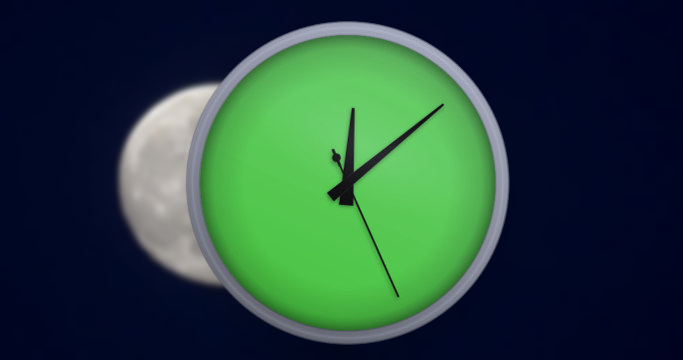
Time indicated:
12h08m26s
